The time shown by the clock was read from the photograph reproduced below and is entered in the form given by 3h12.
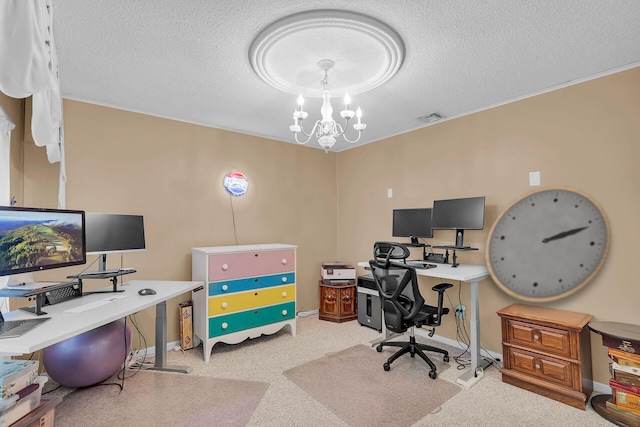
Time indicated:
2h11
